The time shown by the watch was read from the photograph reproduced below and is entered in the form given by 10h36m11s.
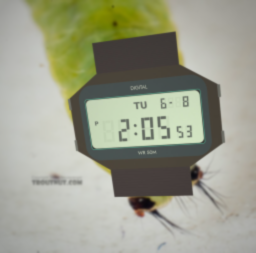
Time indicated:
2h05m53s
